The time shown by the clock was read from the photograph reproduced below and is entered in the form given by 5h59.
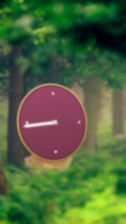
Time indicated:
8h44
